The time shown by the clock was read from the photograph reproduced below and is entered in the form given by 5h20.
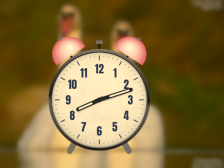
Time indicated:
8h12
